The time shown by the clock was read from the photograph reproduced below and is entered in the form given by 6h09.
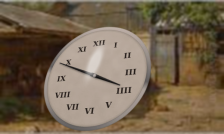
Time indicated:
3h49
